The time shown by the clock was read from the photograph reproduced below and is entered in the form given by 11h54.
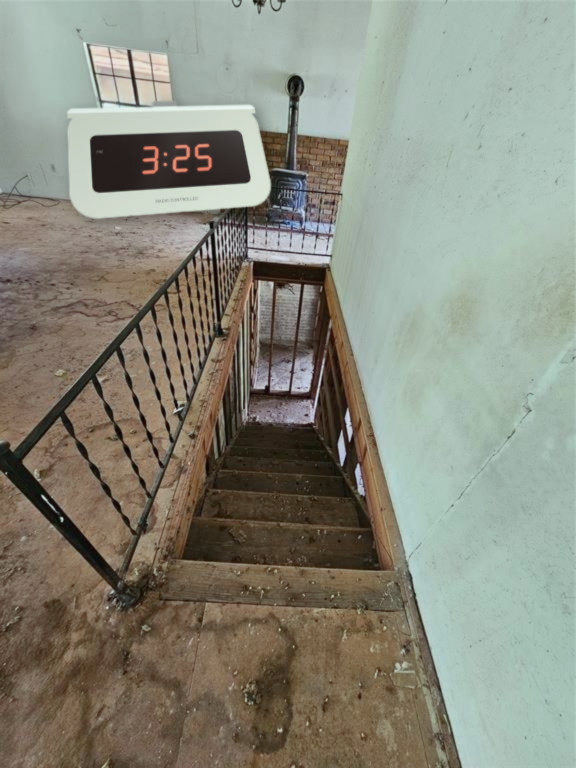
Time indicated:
3h25
